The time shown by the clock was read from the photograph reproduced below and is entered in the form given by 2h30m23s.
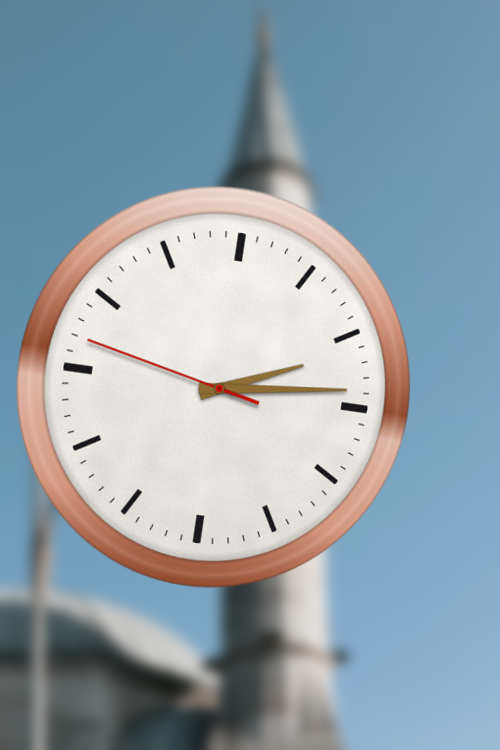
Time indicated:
2h13m47s
